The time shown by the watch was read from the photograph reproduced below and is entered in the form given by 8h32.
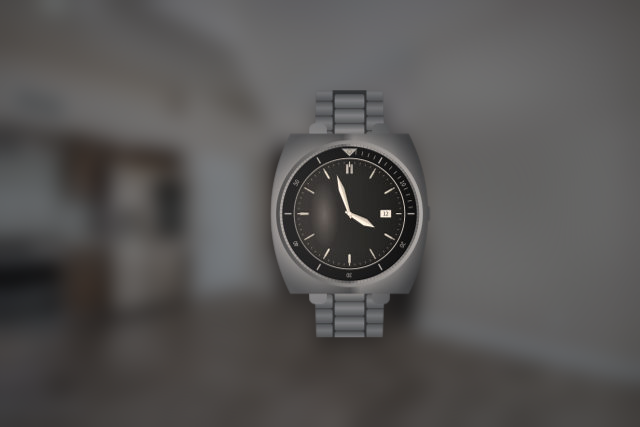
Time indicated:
3h57
